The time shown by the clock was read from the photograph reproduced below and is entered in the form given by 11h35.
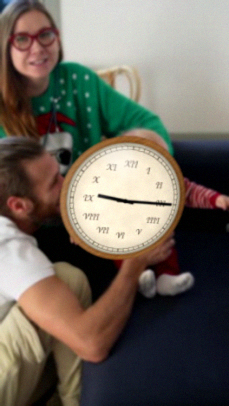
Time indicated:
9h15
